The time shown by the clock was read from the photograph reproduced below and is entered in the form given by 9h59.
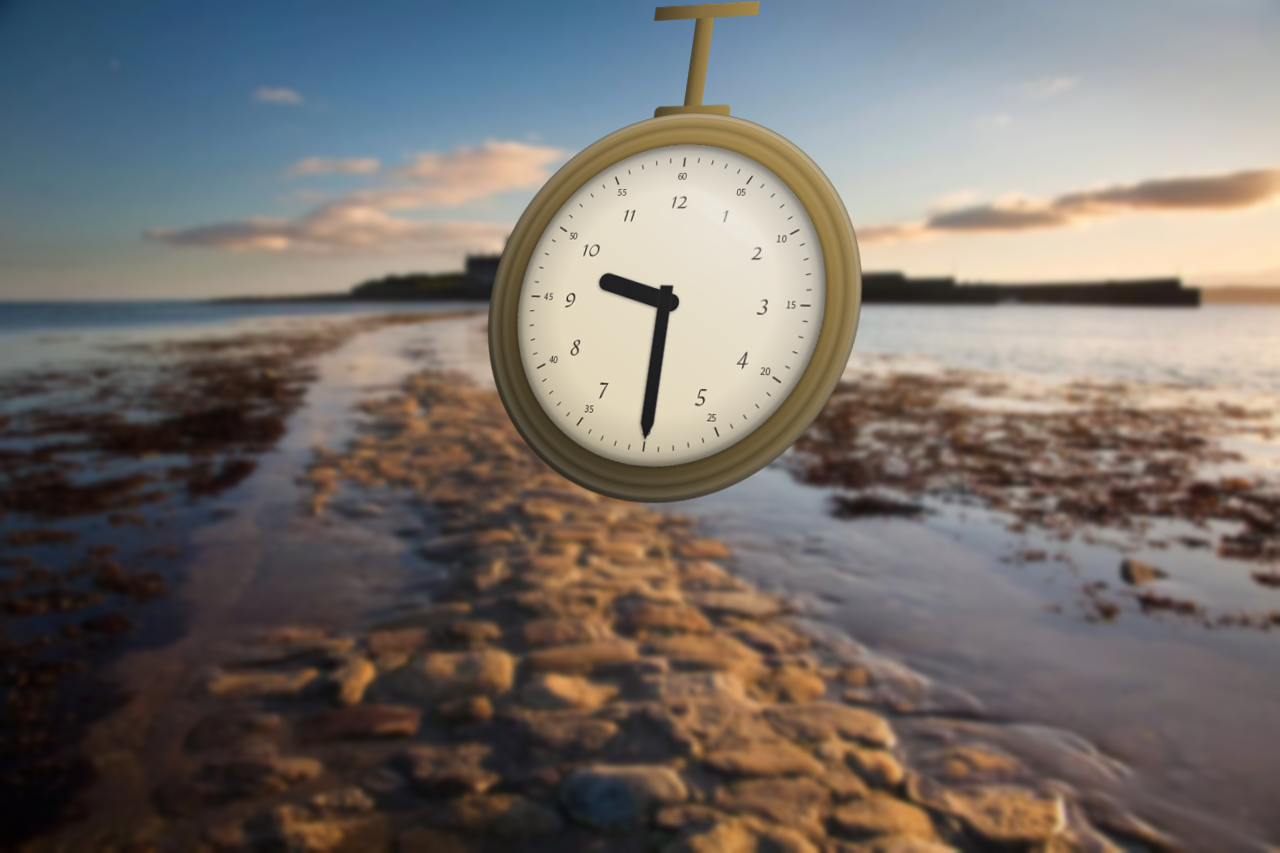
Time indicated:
9h30
